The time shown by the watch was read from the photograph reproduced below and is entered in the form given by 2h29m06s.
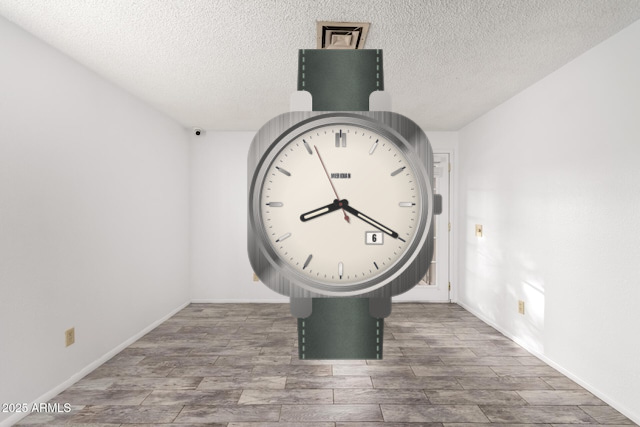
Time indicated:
8h19m56s
